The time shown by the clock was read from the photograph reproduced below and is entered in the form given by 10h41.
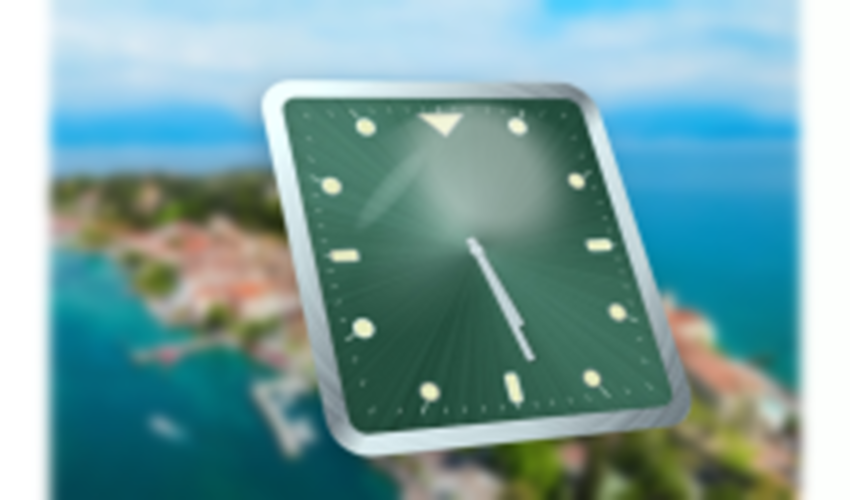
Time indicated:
5h28
